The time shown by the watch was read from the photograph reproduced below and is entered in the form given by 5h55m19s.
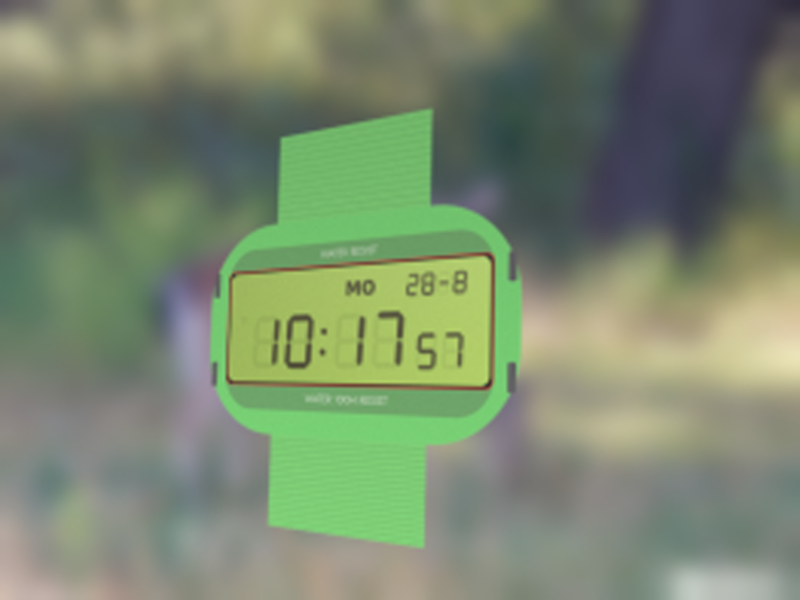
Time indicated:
10h17m57s
